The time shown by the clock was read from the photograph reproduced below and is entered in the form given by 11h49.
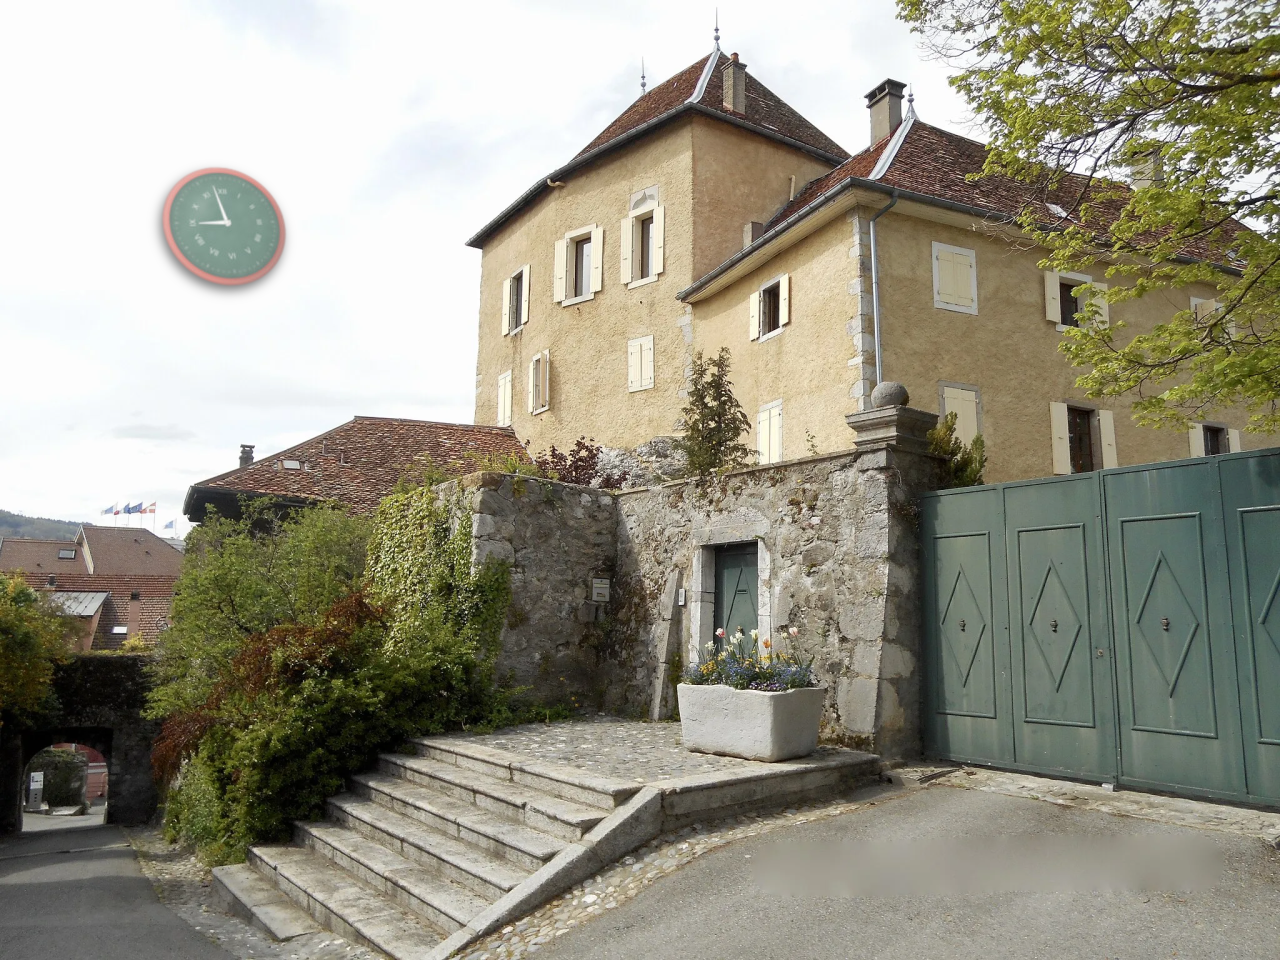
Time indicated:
8h58
